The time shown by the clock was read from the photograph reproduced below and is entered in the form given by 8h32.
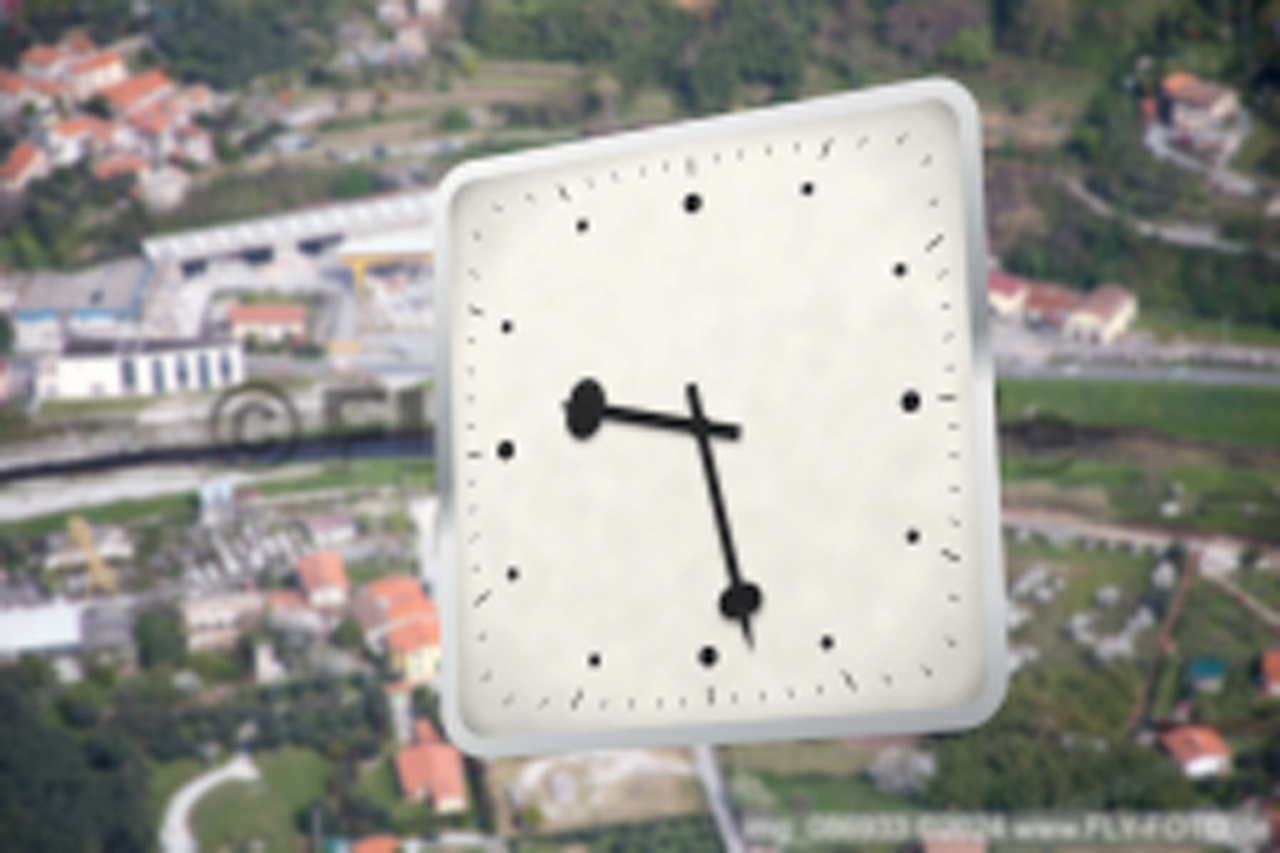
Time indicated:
9h28
